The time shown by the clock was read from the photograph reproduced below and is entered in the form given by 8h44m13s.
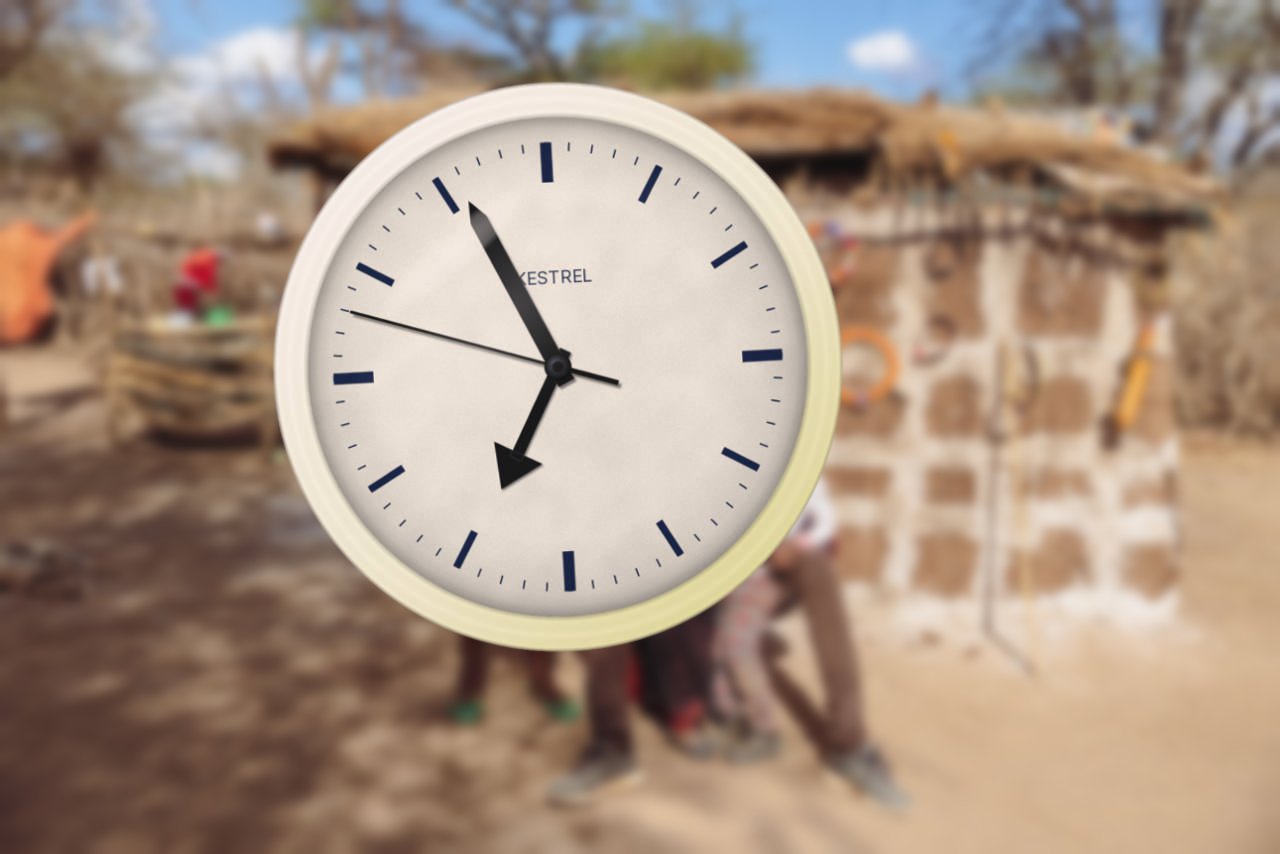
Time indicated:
6h55m48s
